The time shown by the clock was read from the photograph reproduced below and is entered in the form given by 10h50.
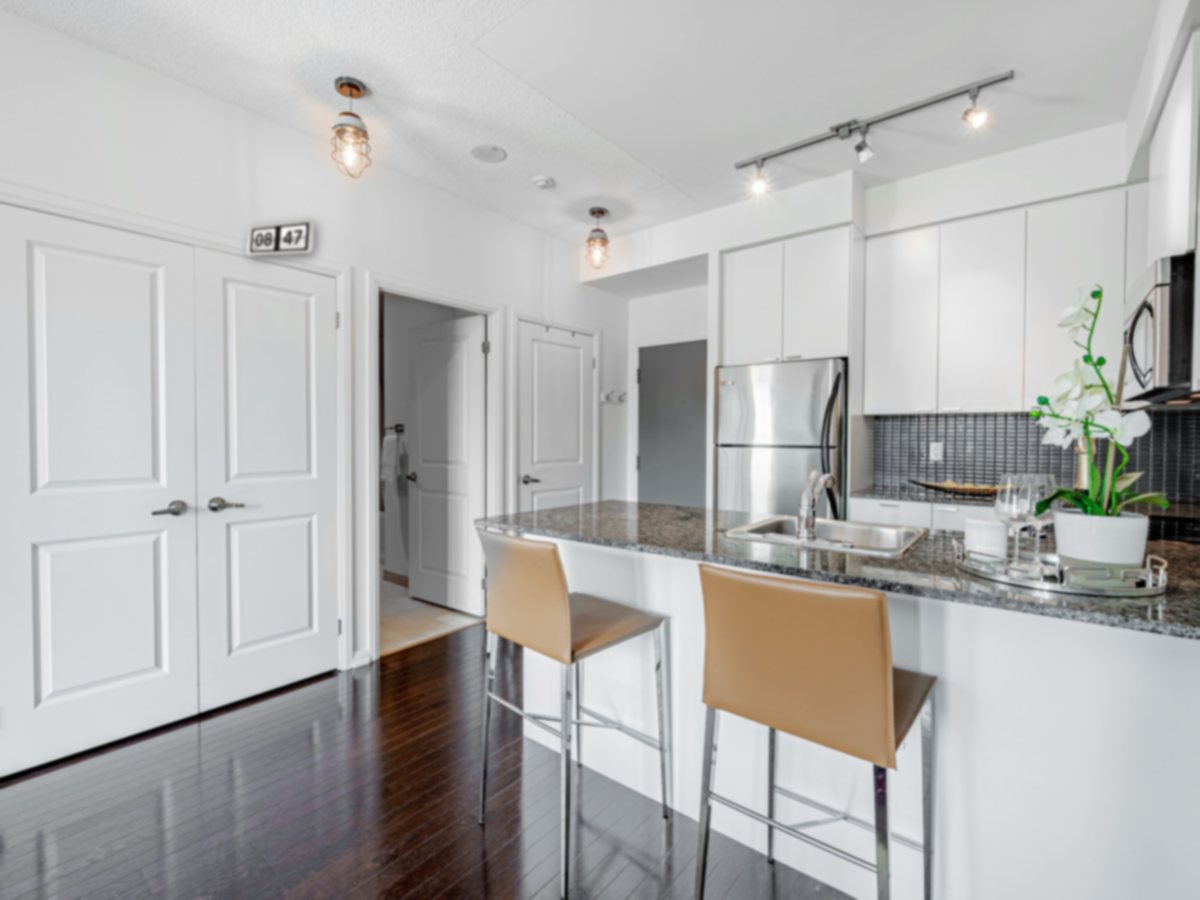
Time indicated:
8h47
